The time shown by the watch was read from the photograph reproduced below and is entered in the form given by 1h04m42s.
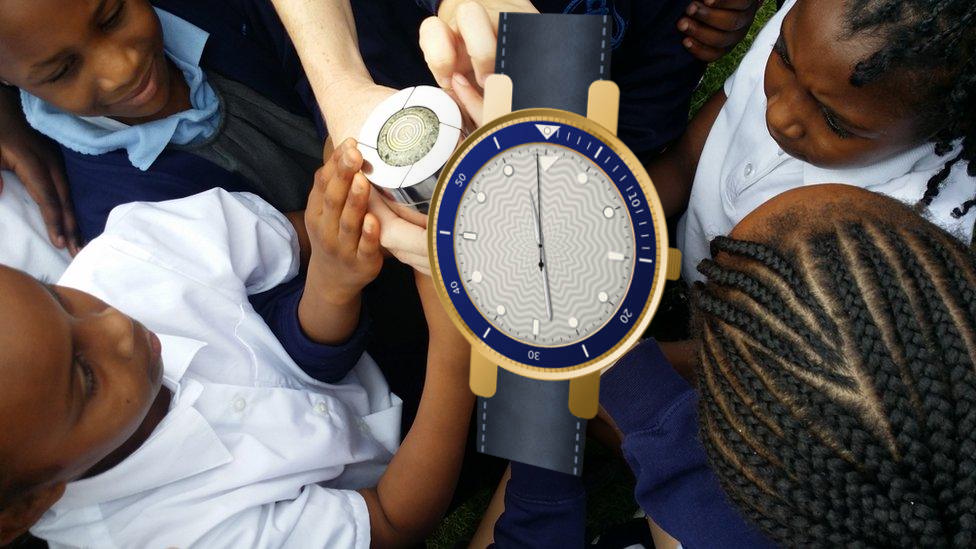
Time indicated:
11h27m59s
